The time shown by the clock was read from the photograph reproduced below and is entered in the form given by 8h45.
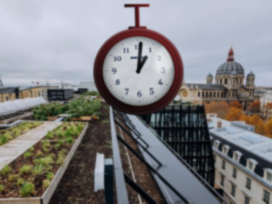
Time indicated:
1h01
